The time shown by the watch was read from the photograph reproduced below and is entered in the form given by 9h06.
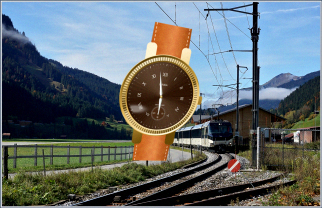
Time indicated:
5h58
